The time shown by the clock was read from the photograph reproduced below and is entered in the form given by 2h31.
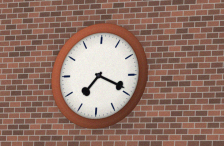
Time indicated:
7h19
